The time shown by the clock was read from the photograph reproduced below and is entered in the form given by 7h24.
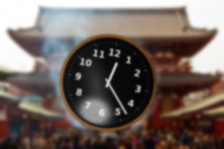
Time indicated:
12h23
